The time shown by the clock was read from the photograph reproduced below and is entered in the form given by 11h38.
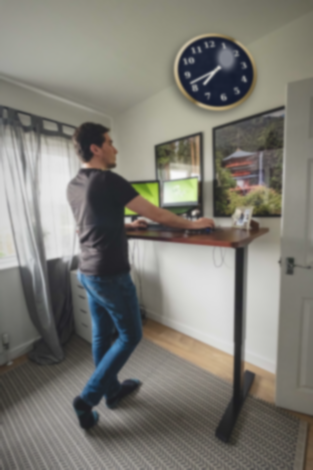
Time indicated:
7h42
